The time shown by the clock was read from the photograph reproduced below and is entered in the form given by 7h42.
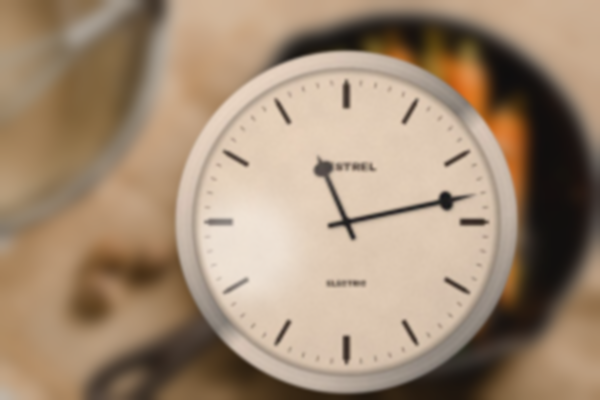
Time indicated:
11h13
